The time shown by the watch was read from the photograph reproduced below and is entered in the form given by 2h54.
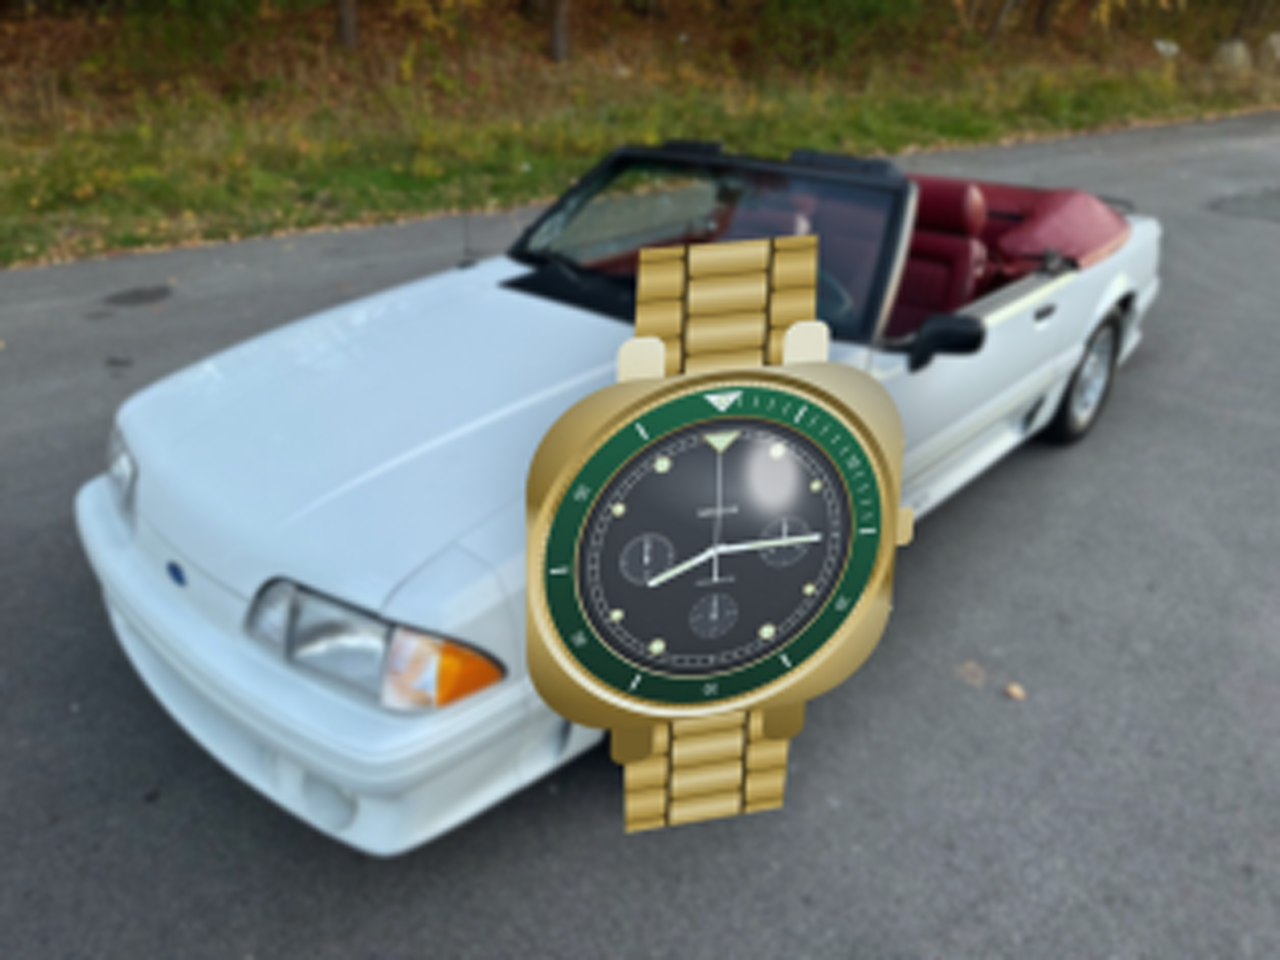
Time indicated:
8h15
